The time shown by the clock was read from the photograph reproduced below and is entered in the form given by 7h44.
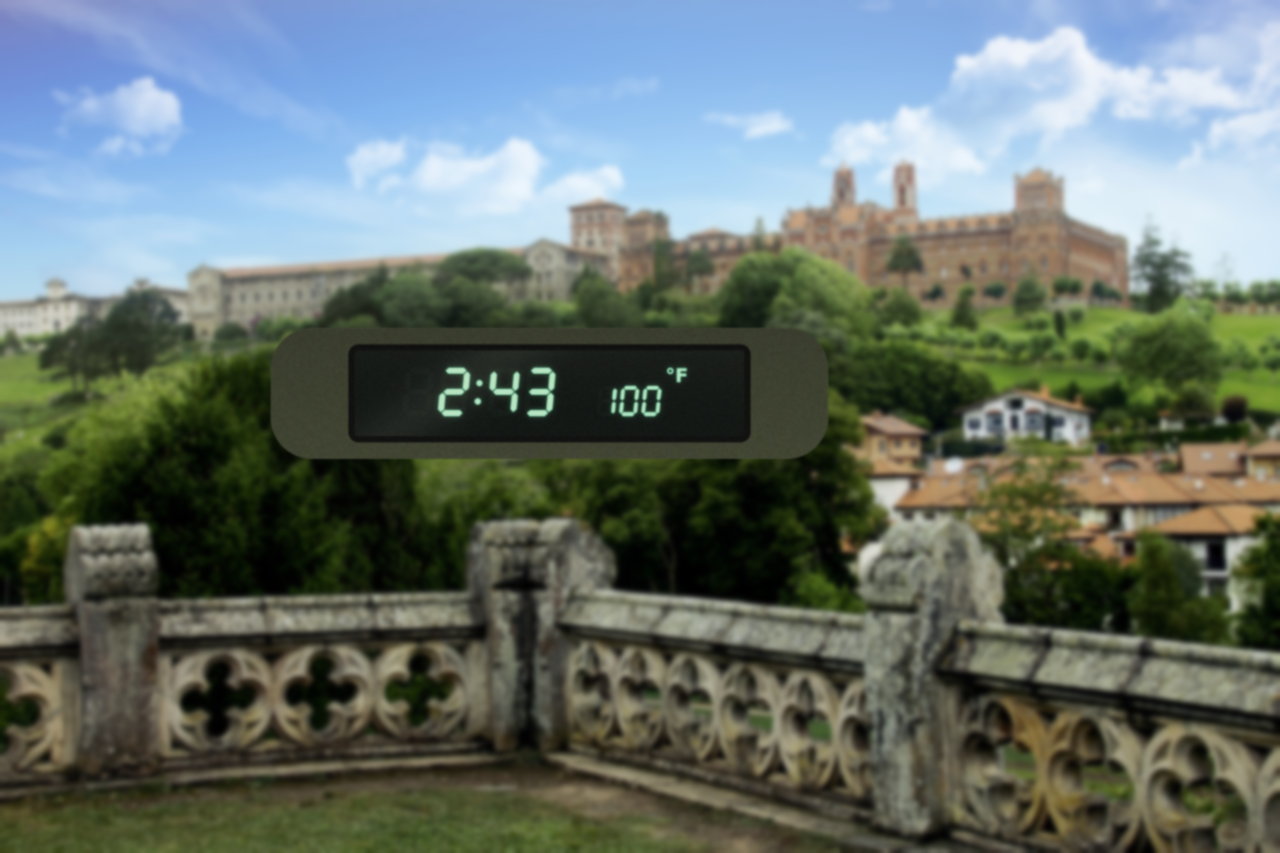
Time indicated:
2h43
